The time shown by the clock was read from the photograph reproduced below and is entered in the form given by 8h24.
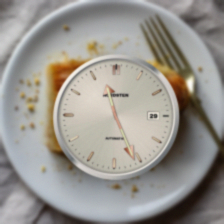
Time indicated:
11h26
